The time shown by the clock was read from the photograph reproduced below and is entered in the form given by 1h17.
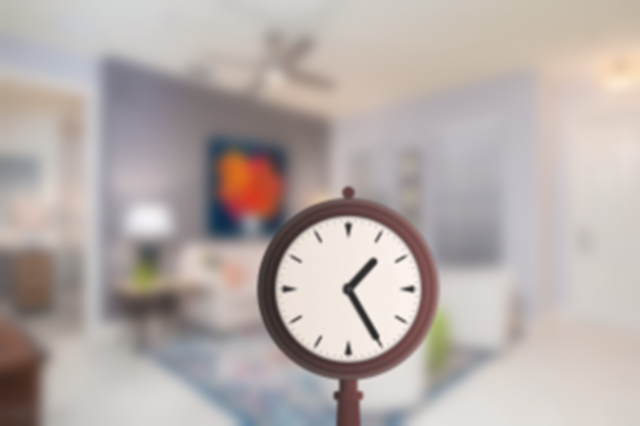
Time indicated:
1h25
